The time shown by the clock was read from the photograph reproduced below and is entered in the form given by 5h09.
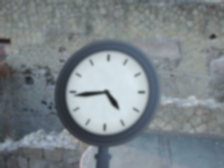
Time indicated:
4h44
